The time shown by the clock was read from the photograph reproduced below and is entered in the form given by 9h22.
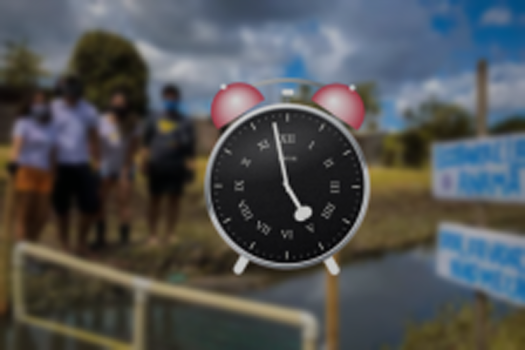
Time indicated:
4h58
